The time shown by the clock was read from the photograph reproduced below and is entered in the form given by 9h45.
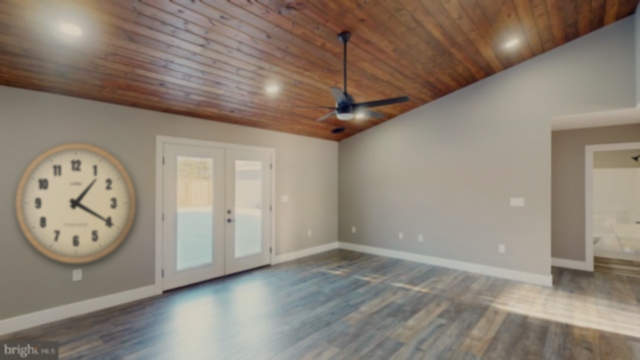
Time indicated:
1h20
